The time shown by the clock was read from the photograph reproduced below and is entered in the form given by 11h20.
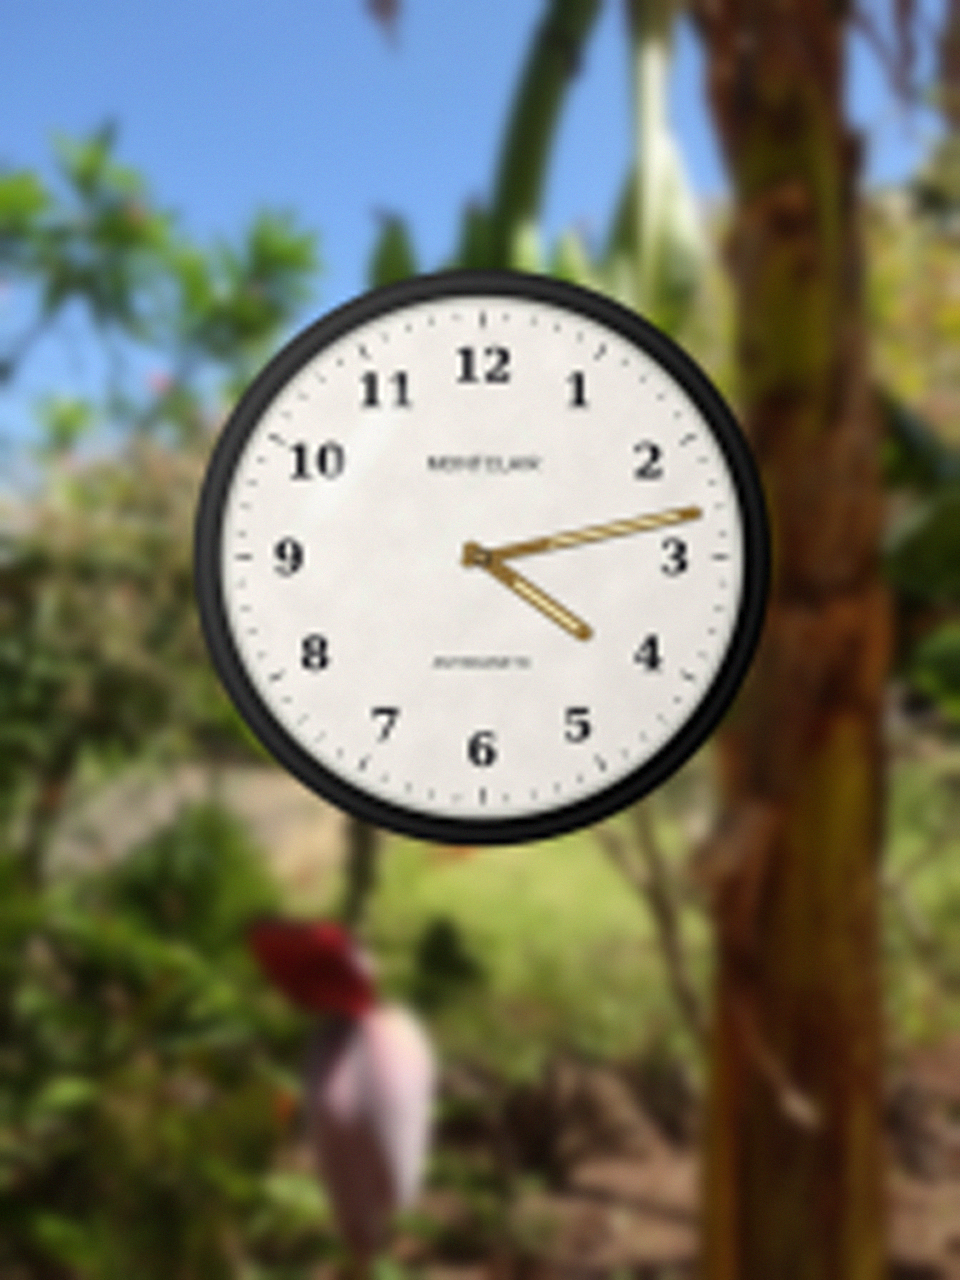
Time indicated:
4h13
